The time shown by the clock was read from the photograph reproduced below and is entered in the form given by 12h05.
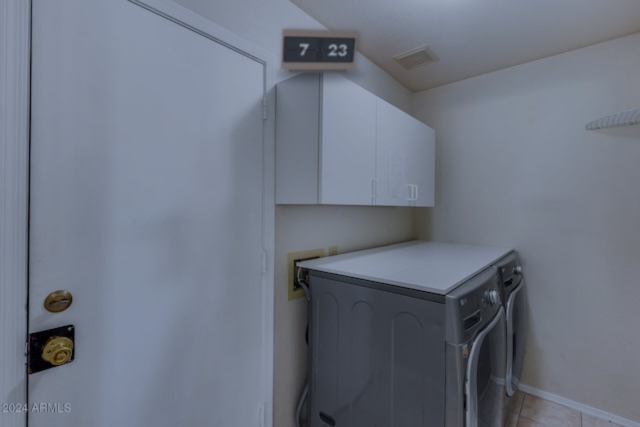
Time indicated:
7h23
